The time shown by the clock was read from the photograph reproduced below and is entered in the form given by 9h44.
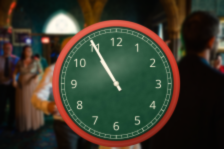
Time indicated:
10h55
